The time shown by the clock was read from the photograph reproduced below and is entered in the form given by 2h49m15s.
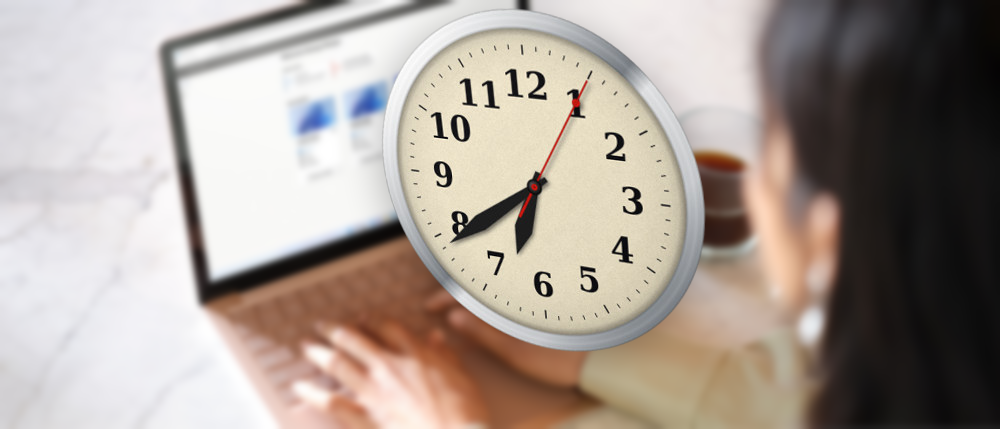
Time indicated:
6h39m05s
